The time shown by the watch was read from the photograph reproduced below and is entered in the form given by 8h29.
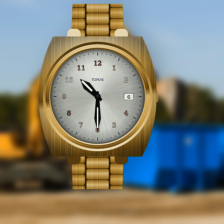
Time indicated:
10h30
